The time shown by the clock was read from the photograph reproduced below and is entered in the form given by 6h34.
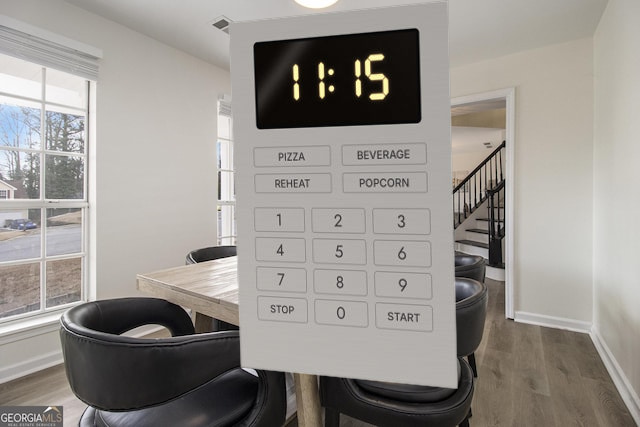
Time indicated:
11h15
